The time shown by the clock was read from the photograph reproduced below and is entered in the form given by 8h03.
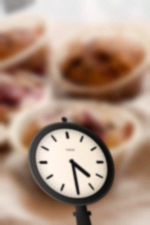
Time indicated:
4h30
